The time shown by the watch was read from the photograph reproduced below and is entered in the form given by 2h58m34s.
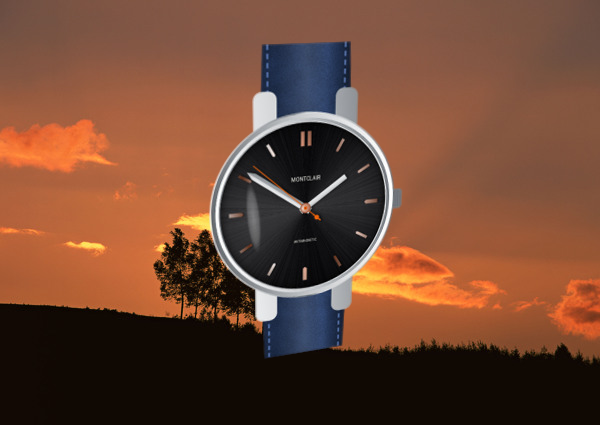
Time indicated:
1h50m52s
